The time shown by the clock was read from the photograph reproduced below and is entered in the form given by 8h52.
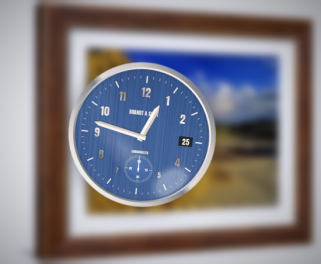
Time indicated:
12h47
